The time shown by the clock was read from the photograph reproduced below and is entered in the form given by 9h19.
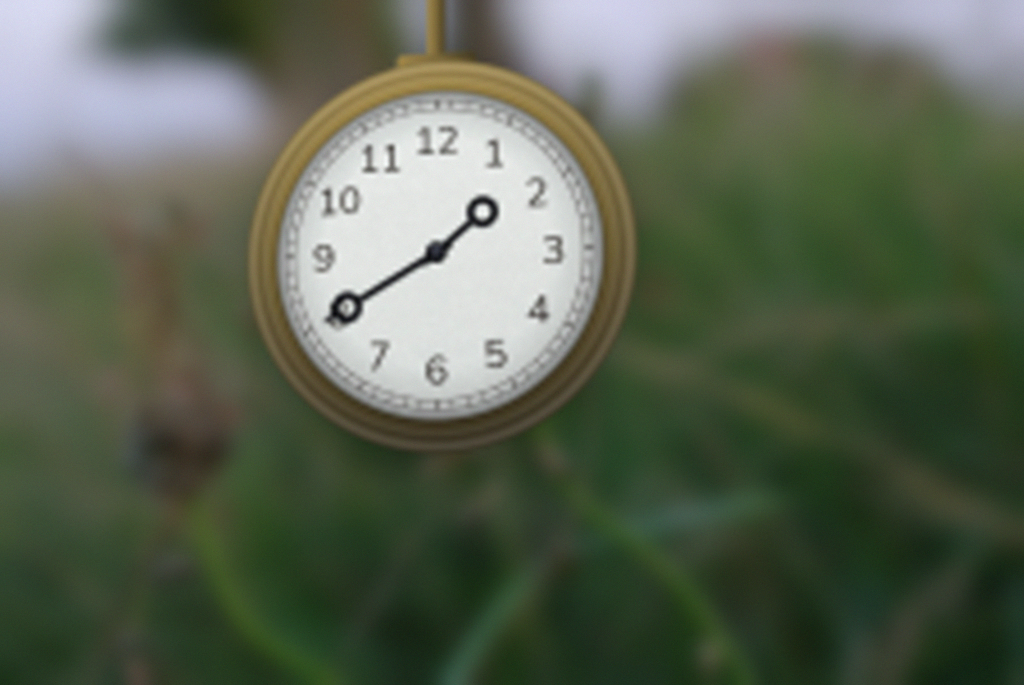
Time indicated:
1h40
